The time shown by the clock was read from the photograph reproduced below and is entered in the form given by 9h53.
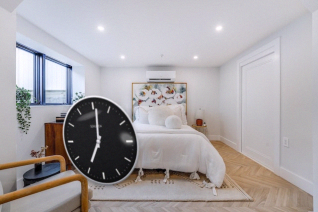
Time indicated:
7h01
